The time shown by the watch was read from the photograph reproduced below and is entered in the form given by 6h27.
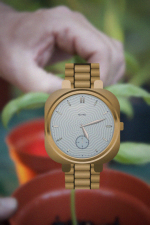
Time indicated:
5h12
